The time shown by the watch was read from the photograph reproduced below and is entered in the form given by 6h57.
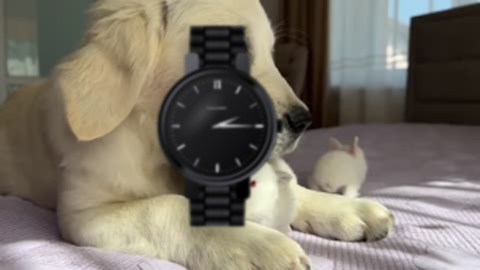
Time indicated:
2h15
